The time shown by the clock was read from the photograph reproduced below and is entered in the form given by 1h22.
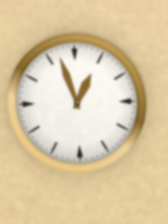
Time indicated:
12h57
